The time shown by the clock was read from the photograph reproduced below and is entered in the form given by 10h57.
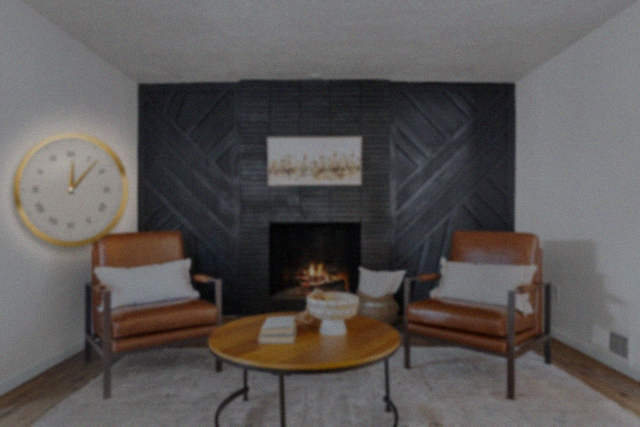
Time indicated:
12h07
